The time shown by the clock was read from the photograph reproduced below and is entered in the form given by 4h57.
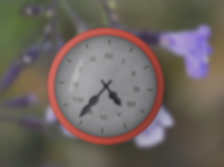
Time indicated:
4h36
